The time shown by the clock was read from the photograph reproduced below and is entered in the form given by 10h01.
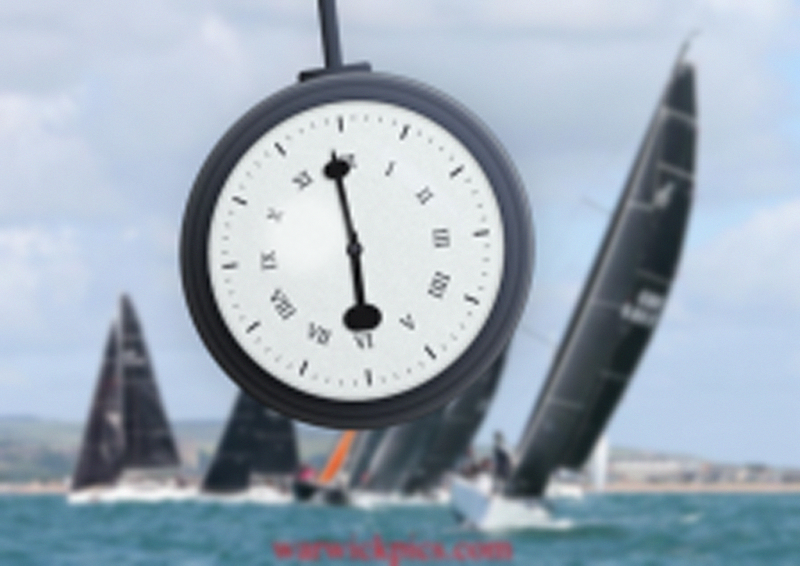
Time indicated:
5h59
